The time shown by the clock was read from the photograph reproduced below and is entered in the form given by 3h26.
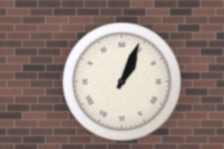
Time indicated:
1h04
